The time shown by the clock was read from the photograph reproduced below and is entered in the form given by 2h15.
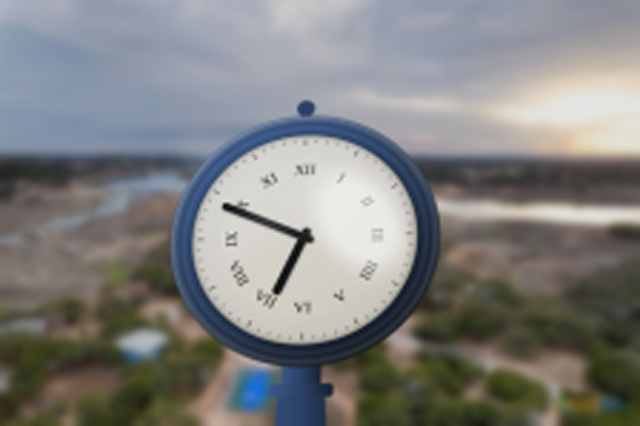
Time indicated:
6h49
